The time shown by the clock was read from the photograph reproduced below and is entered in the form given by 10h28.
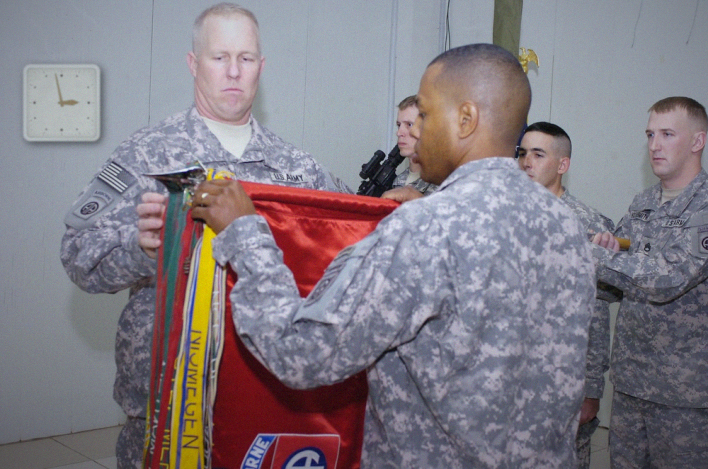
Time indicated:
2h58
